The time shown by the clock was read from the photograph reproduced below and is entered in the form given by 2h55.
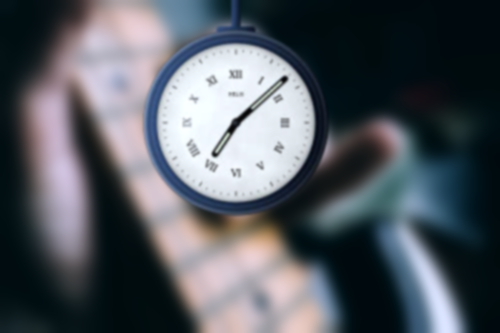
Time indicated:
7h08
